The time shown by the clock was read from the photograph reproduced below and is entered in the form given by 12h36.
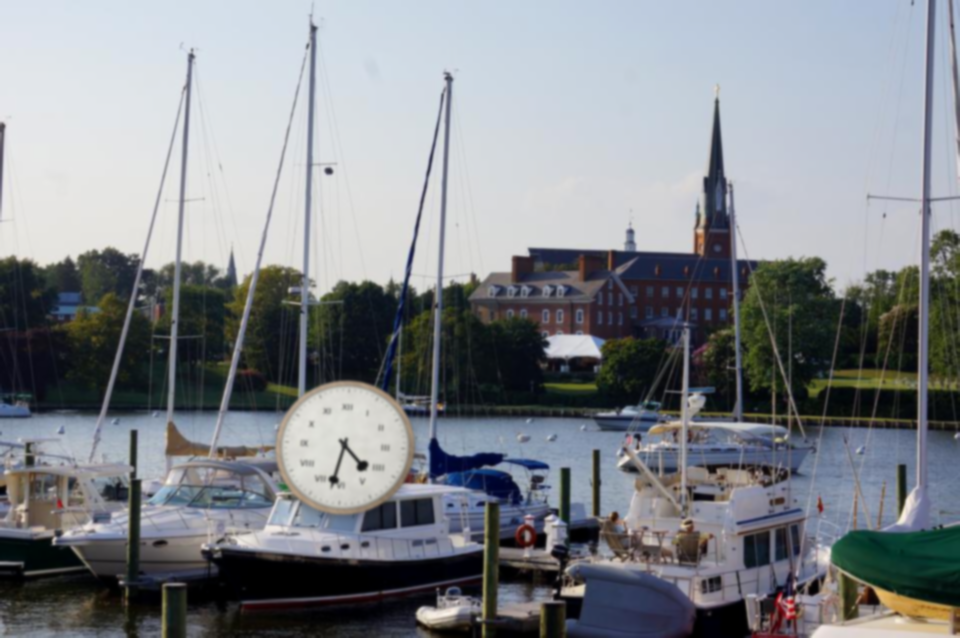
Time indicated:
4h32
